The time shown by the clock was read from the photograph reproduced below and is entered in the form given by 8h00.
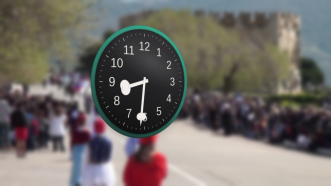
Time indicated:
8h31
